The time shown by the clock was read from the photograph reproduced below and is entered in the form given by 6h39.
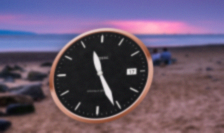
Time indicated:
11h26
